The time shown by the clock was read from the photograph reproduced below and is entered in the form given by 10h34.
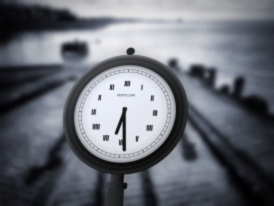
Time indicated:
6h29
